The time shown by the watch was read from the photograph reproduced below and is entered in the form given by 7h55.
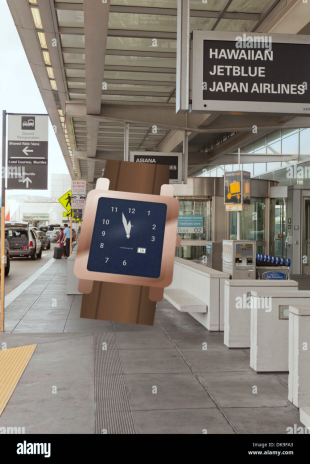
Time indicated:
11h57
